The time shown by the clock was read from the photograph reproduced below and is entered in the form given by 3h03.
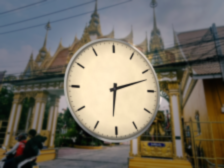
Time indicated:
6h12
